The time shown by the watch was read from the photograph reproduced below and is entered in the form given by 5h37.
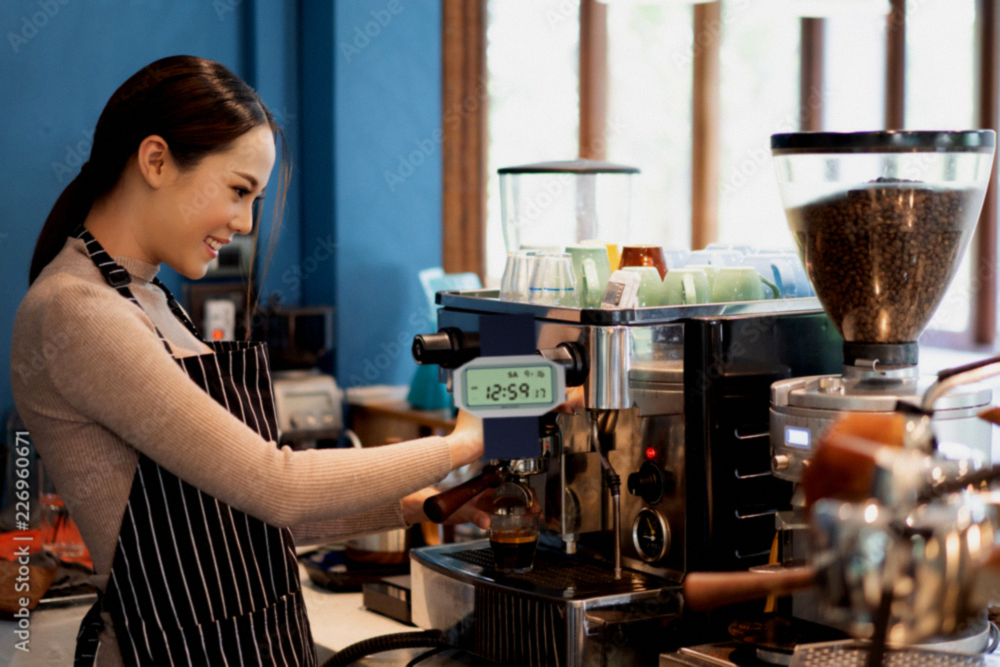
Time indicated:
12h59
